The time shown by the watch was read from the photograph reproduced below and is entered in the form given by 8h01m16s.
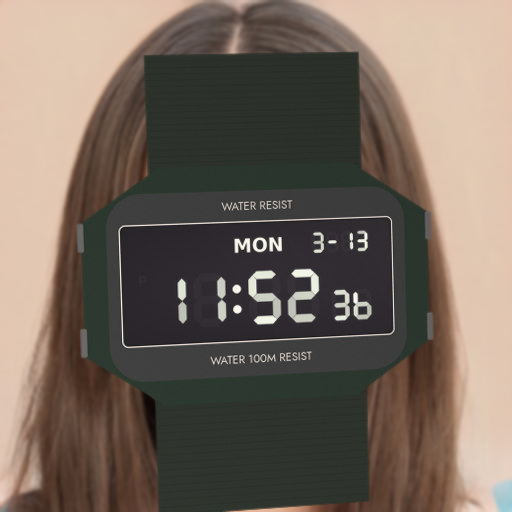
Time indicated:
11h52m36s
